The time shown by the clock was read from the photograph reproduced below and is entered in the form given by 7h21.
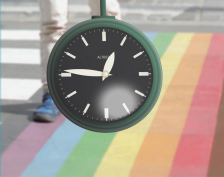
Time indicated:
12h46
